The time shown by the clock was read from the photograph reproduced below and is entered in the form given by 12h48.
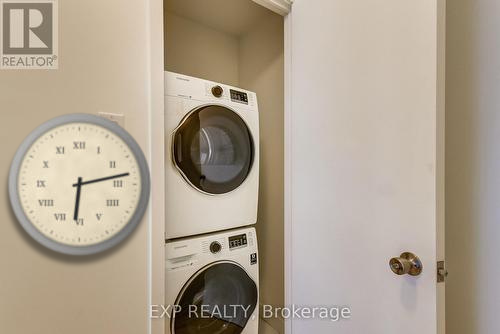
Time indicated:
6h13
